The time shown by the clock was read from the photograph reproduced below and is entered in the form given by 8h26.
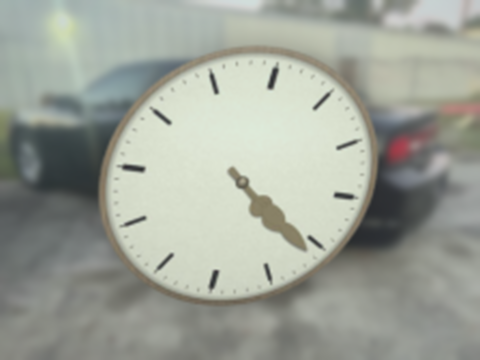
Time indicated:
4h21
